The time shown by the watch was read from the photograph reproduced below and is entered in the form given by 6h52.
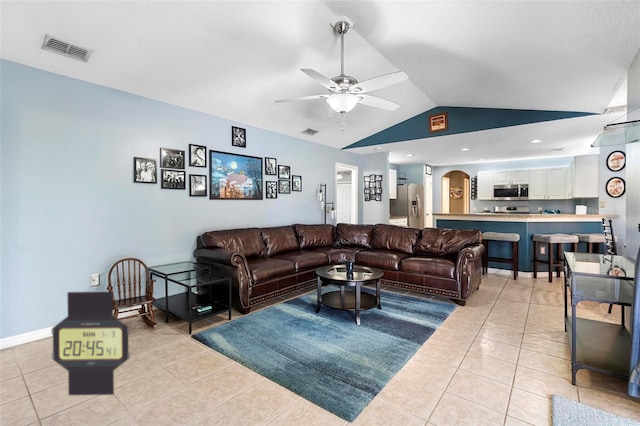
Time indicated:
20h45
